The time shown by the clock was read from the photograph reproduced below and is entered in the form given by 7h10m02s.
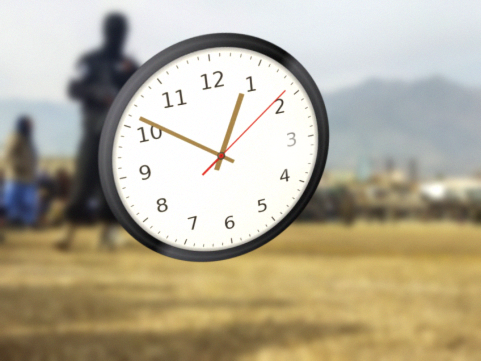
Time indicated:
12h51m09s
